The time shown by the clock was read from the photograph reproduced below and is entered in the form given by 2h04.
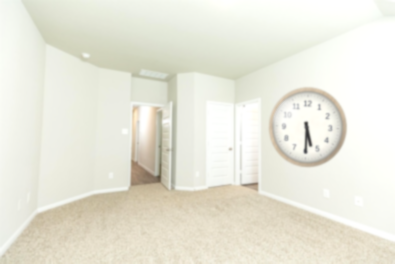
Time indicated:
5h30
